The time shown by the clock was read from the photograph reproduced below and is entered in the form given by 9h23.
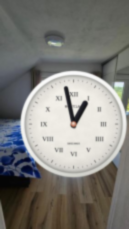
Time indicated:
12h58
